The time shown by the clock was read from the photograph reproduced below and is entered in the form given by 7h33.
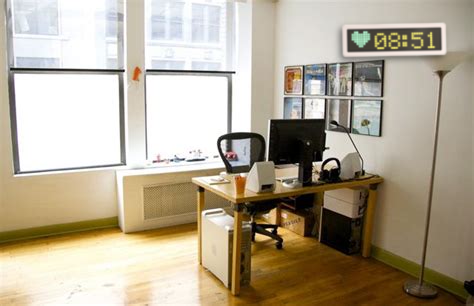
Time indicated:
8h51
